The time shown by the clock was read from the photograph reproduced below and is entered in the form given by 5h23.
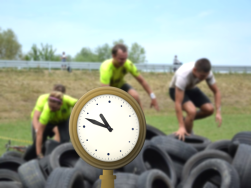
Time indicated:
10h48
